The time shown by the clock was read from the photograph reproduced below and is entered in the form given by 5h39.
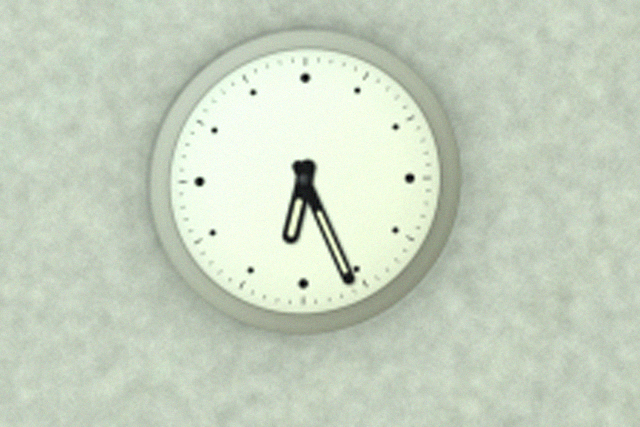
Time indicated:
6h26
